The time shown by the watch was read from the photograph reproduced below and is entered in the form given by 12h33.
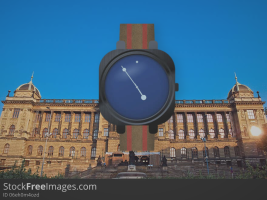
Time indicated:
4h54
